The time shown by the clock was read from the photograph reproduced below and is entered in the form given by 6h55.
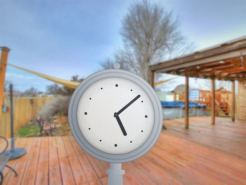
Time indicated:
5h08
